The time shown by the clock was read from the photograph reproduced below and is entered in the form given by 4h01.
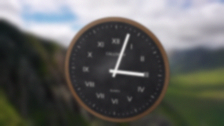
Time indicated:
3h03
